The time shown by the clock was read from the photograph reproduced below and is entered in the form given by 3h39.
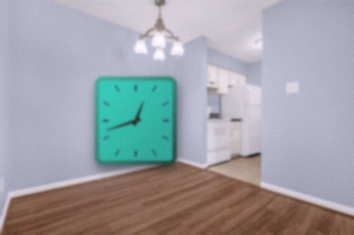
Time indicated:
12h42
